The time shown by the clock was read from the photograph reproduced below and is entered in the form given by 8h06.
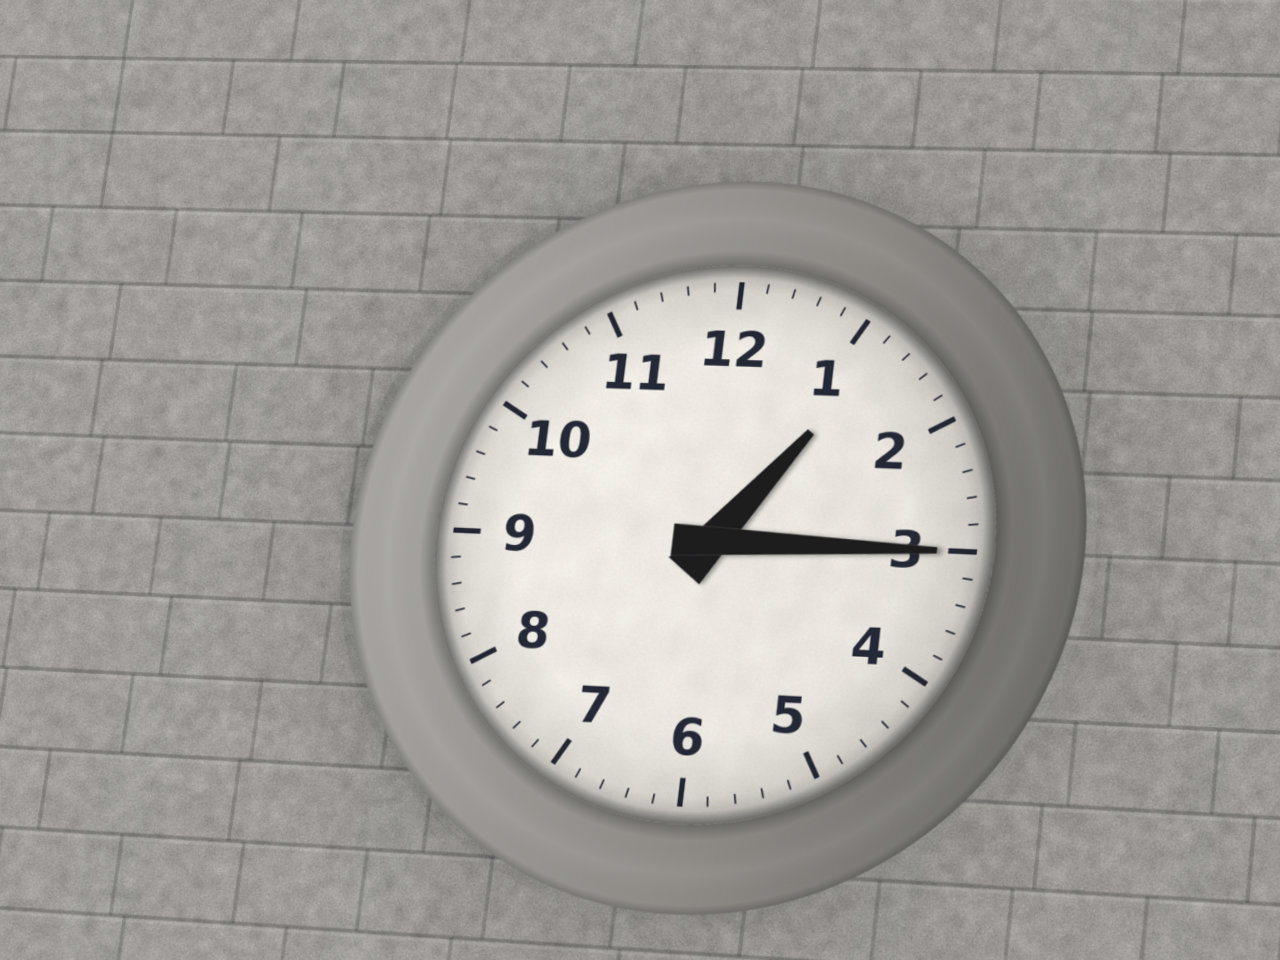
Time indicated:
1h15
